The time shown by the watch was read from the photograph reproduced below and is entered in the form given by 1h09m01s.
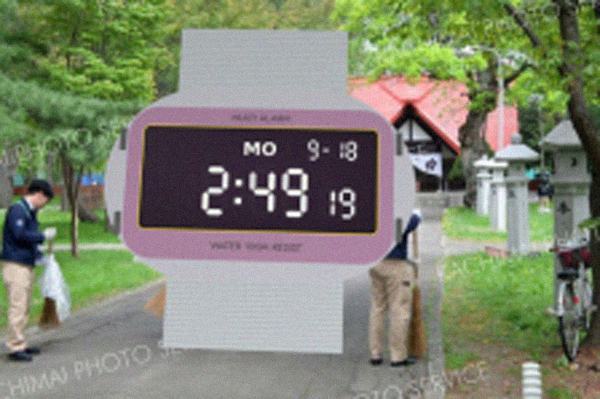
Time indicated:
2h49m19s
